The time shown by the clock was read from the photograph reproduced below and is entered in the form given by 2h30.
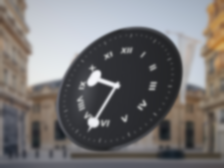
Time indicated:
9h33
